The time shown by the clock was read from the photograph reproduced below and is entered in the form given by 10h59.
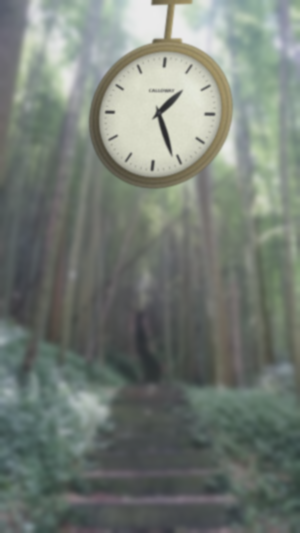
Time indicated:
1h26
